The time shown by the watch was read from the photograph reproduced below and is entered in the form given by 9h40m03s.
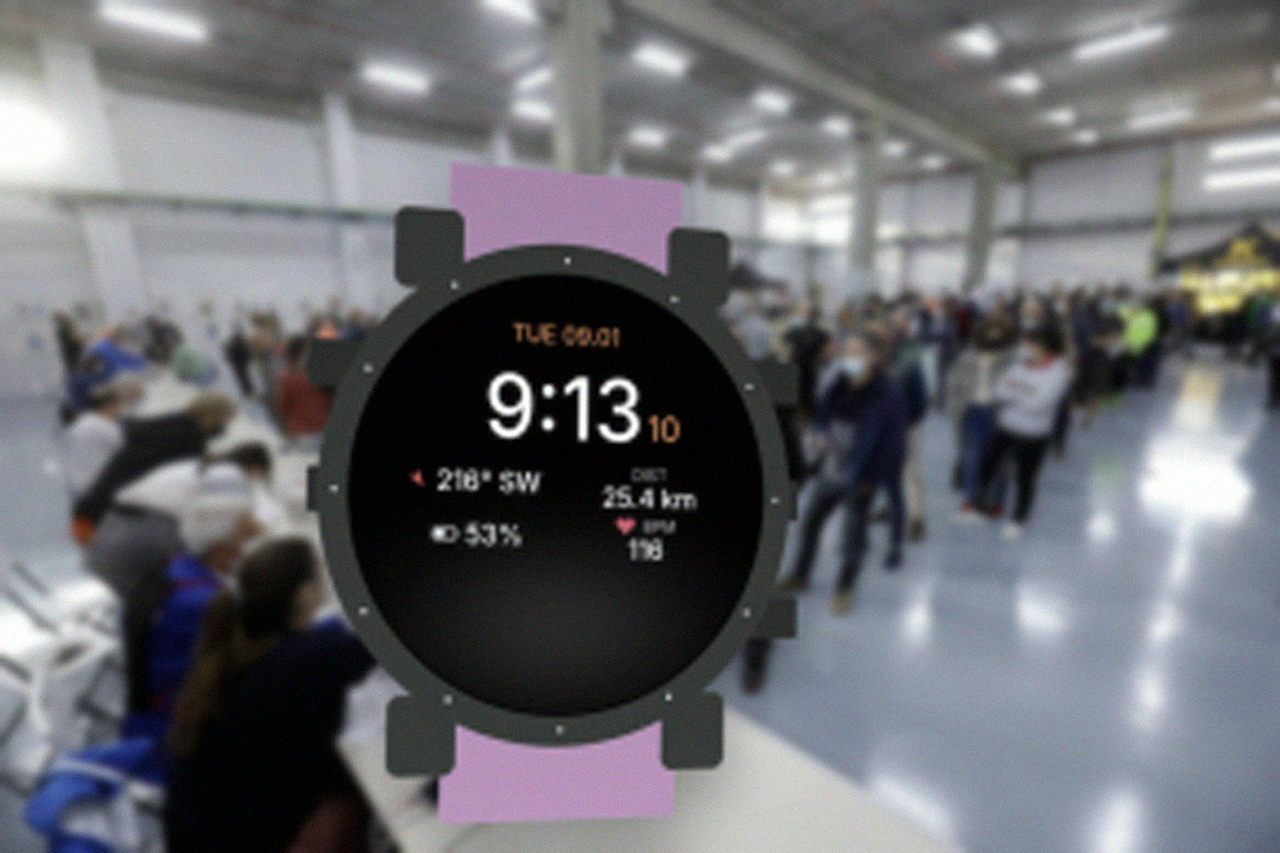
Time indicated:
9h13m10s
